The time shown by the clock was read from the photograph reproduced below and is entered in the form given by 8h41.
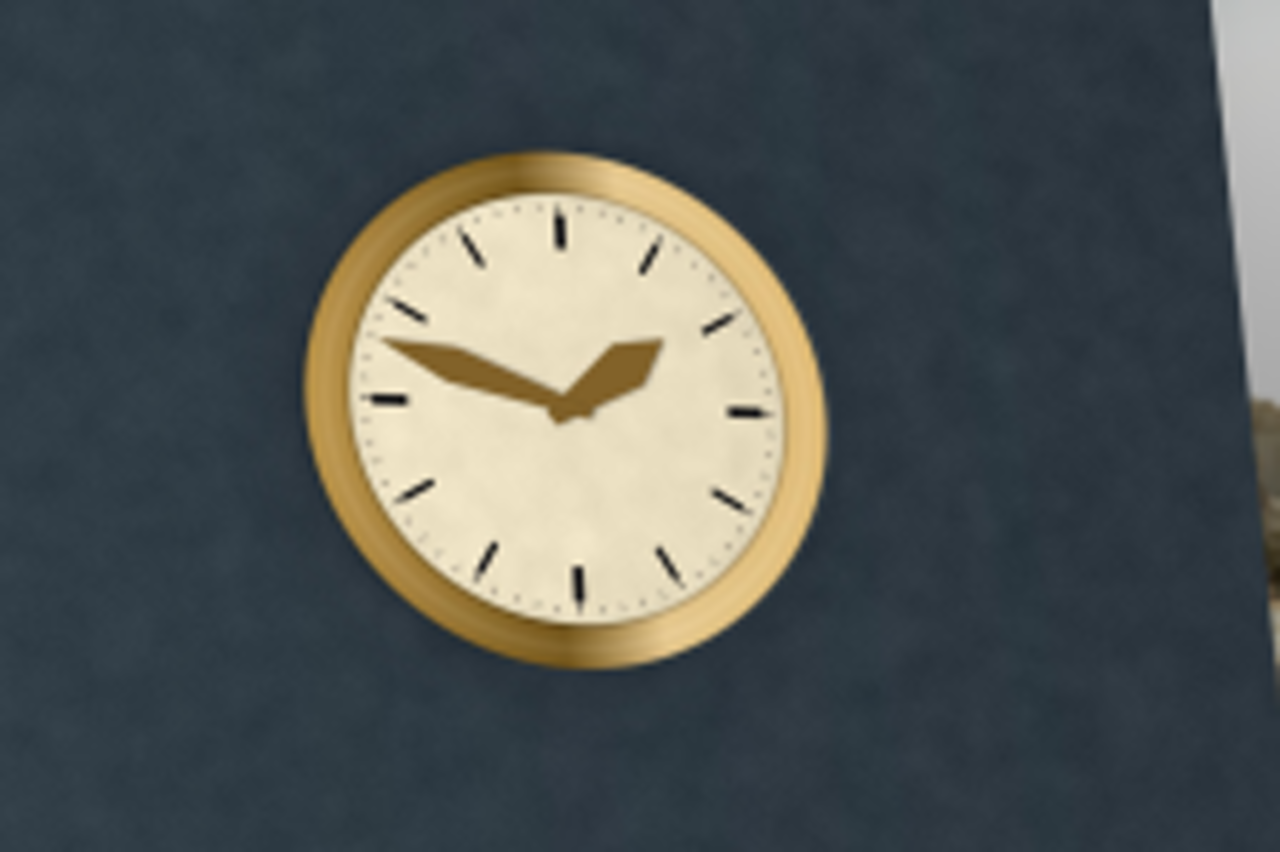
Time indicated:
1h48
